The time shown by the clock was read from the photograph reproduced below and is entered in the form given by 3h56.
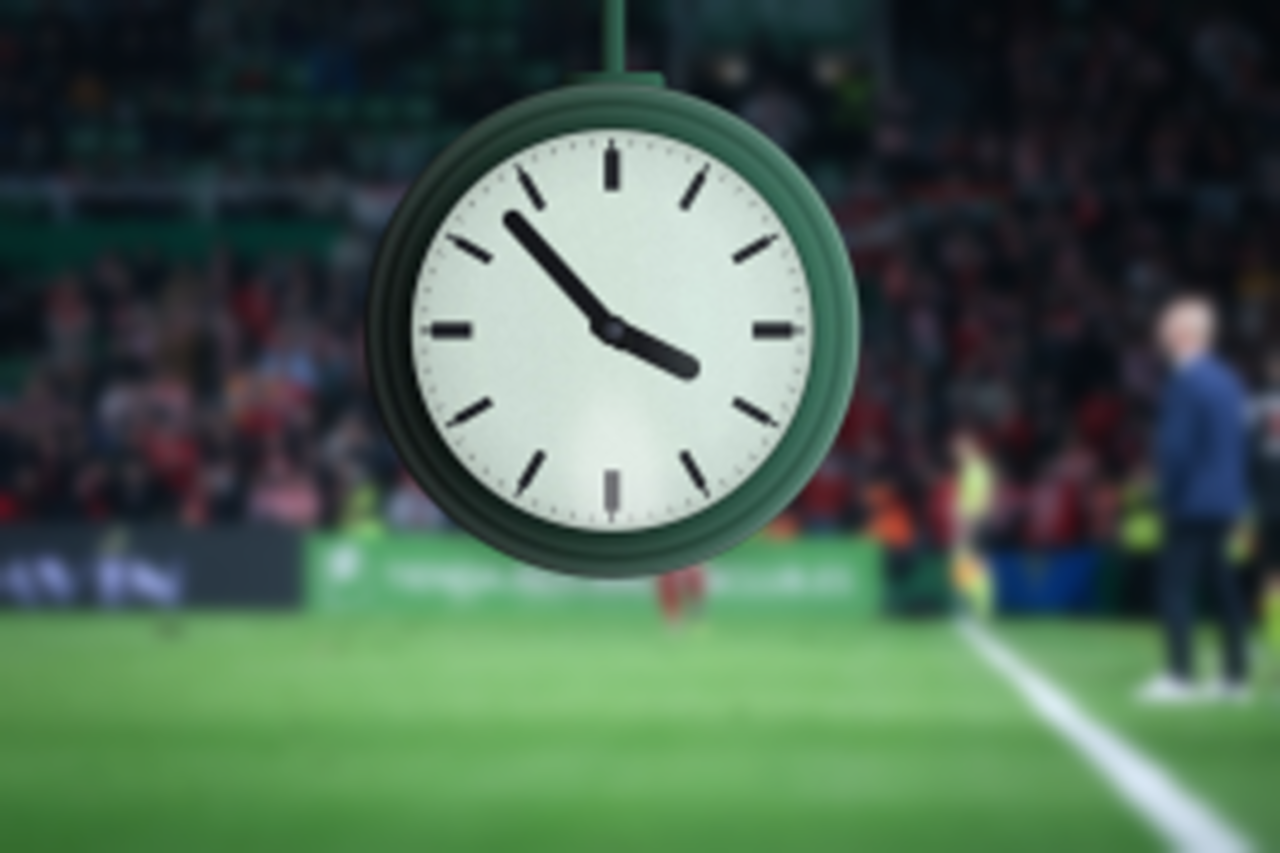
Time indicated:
3h53
